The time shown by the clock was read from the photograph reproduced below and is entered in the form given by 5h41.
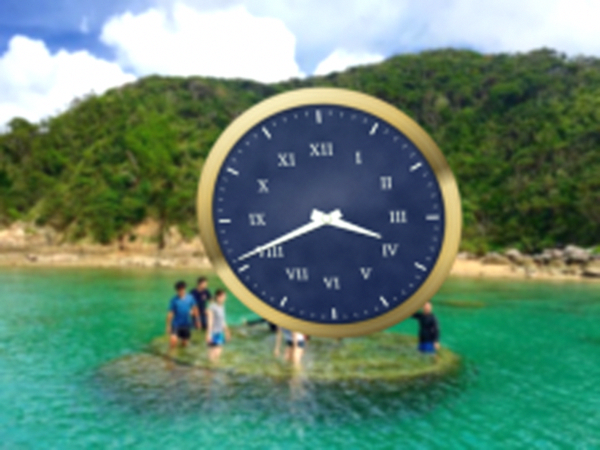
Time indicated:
3h41
